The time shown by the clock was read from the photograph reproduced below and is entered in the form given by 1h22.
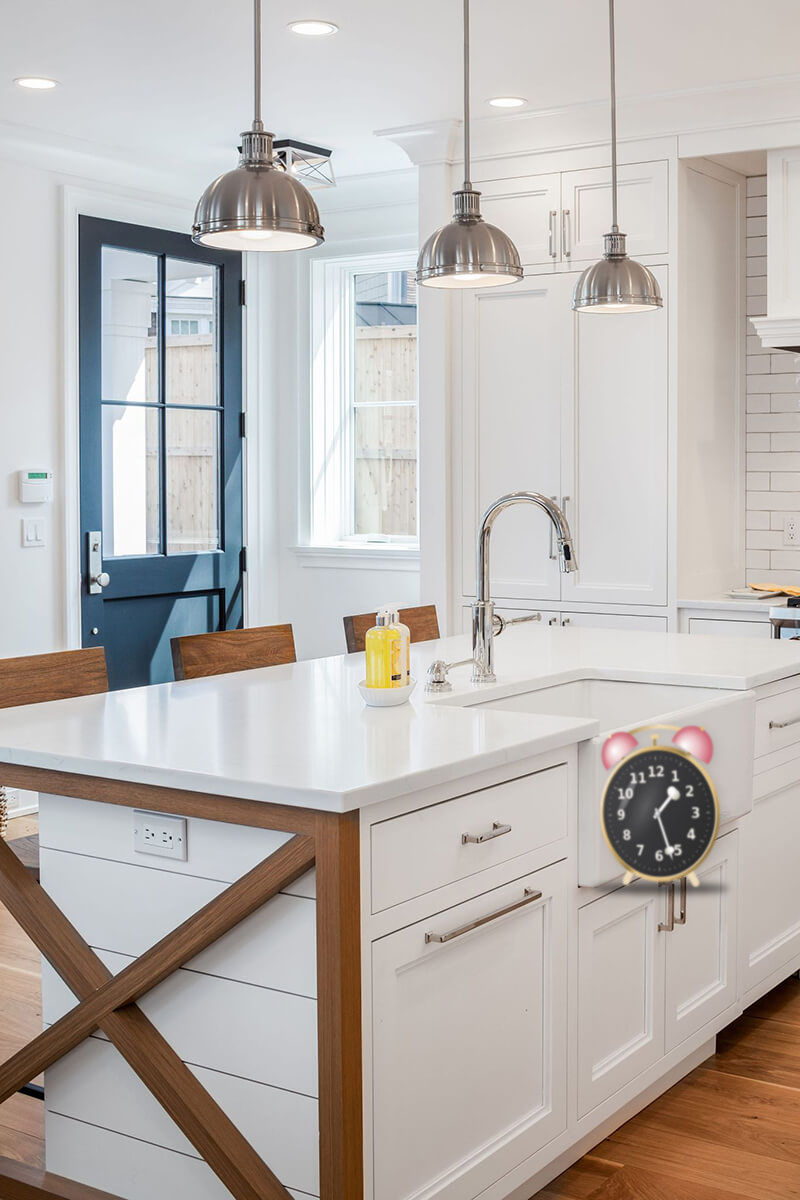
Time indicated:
1h27
